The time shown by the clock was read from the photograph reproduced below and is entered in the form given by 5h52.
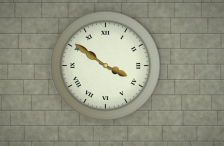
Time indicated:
3h51
